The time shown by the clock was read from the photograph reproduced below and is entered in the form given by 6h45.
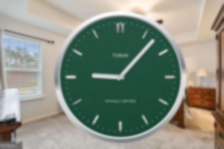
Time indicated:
9h07
